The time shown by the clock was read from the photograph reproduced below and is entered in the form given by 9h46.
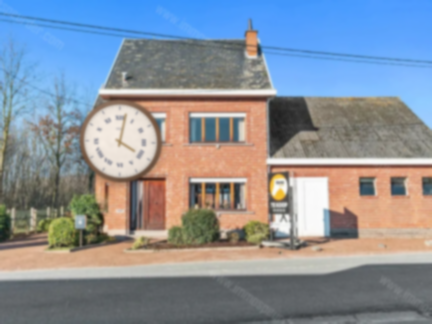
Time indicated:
4h02
